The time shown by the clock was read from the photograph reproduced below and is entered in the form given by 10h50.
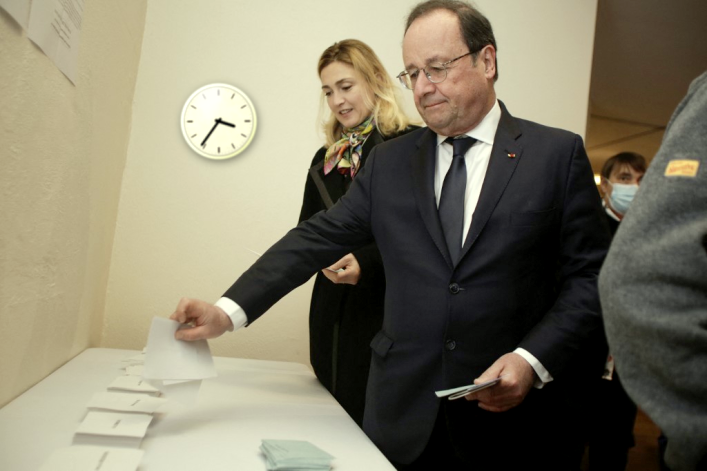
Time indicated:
3h36
